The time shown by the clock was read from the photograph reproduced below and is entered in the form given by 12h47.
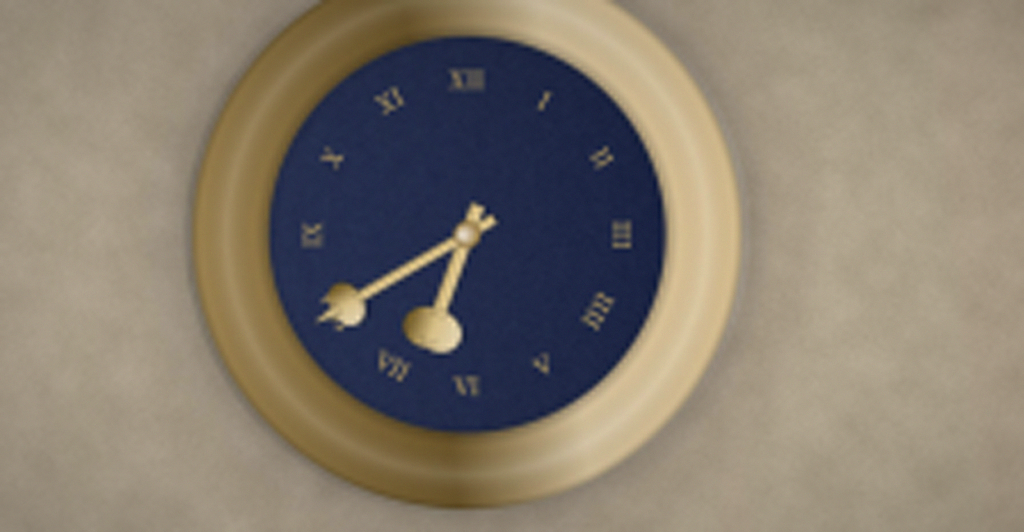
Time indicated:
6h40
